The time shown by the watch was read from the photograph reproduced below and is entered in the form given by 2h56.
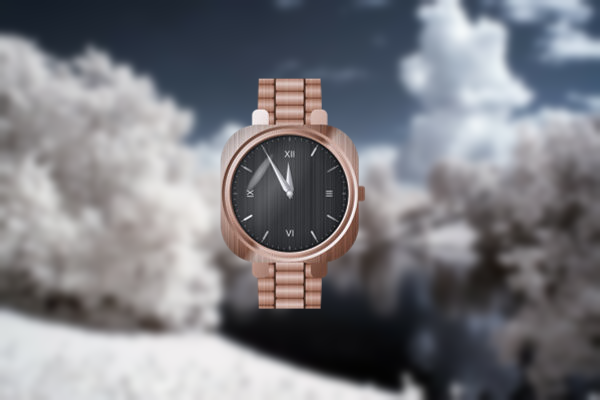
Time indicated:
11h55
